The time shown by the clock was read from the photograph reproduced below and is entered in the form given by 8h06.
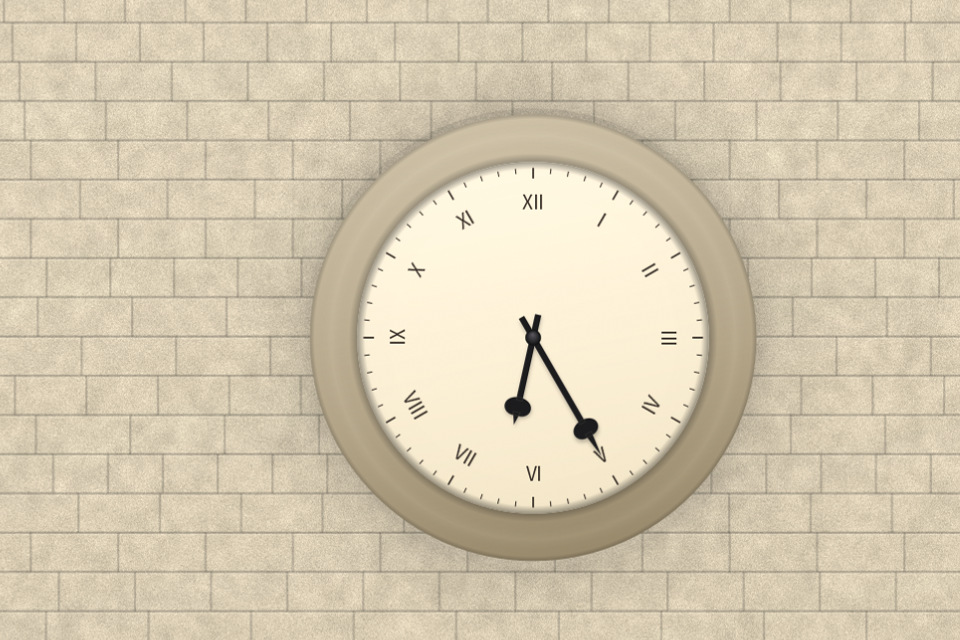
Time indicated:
6h25
